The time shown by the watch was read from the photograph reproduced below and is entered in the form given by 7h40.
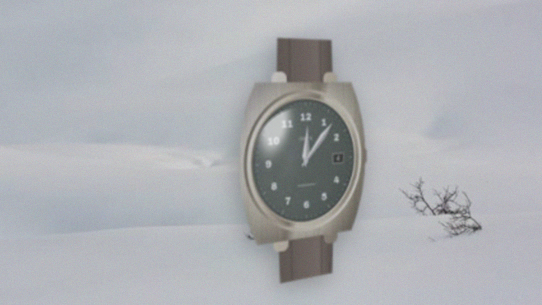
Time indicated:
12h07
